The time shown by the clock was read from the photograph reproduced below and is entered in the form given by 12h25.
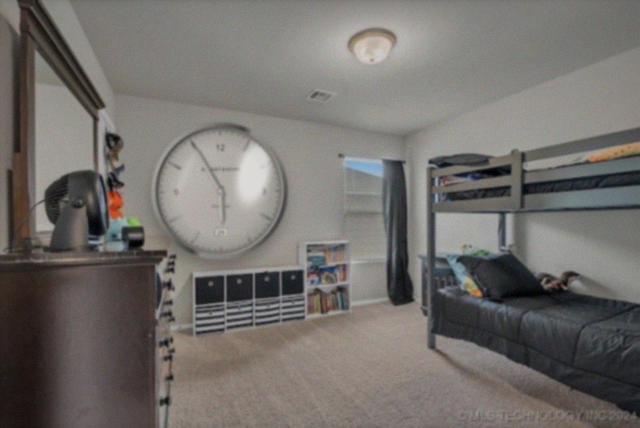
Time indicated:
5h55
